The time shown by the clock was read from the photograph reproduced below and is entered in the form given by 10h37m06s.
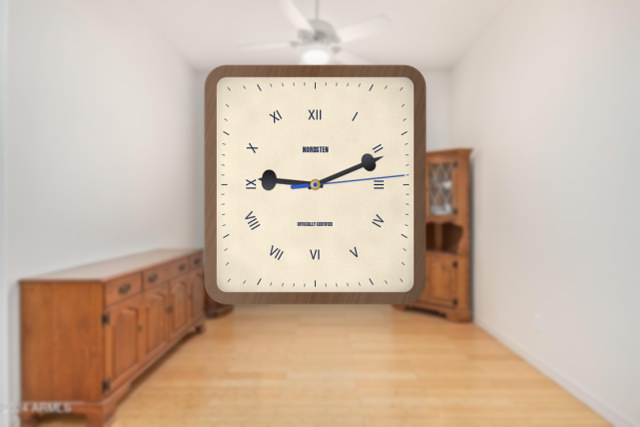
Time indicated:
9h11m14s
